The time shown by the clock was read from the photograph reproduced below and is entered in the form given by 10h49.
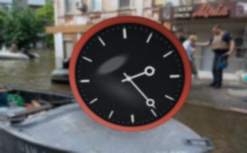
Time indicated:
2h24
